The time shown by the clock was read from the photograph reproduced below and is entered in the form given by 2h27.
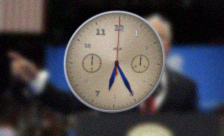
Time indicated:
6h25
